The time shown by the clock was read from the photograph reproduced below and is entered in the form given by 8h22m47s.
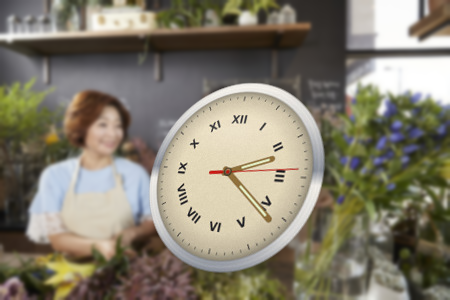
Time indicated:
2h21m14s
